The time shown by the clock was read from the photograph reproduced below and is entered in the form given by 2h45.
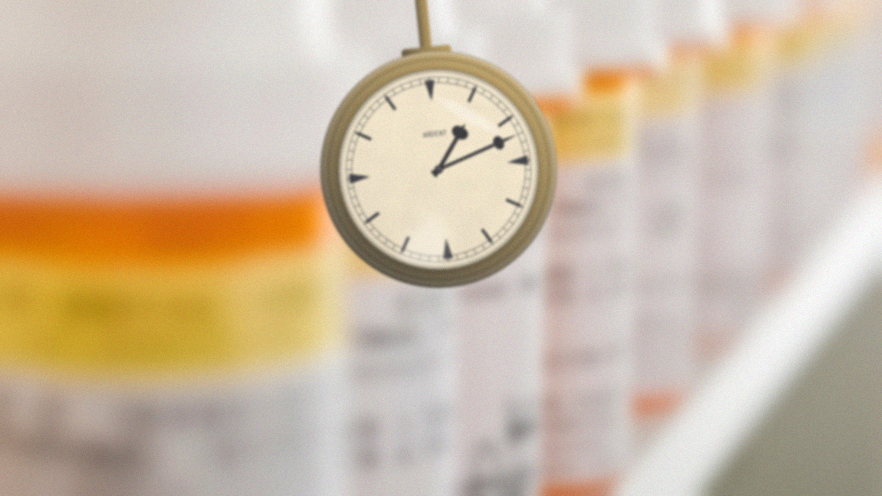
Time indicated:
1h12
